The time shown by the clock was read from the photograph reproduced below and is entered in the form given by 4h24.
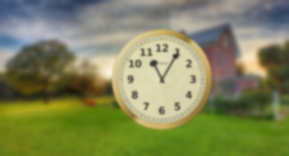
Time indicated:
11h05
